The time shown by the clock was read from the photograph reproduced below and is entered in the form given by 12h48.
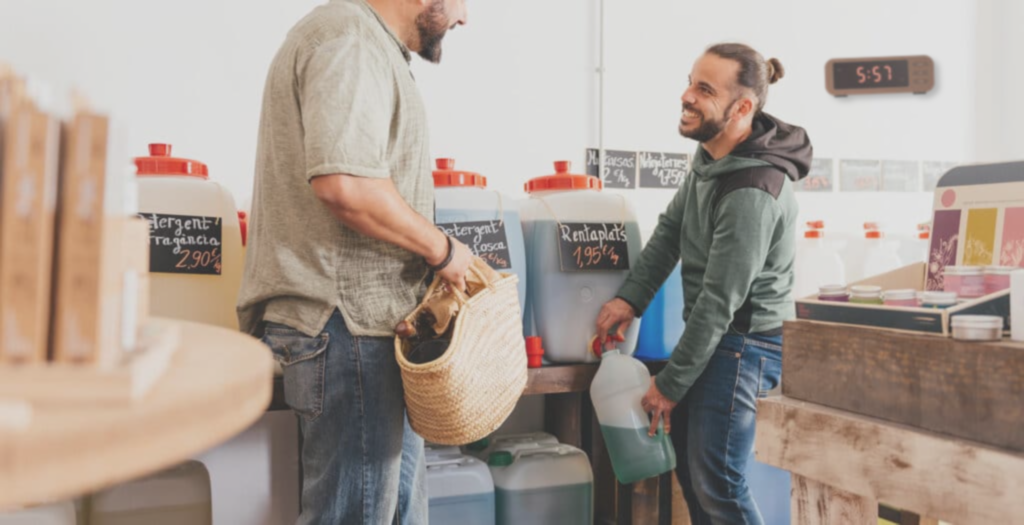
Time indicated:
5h57
